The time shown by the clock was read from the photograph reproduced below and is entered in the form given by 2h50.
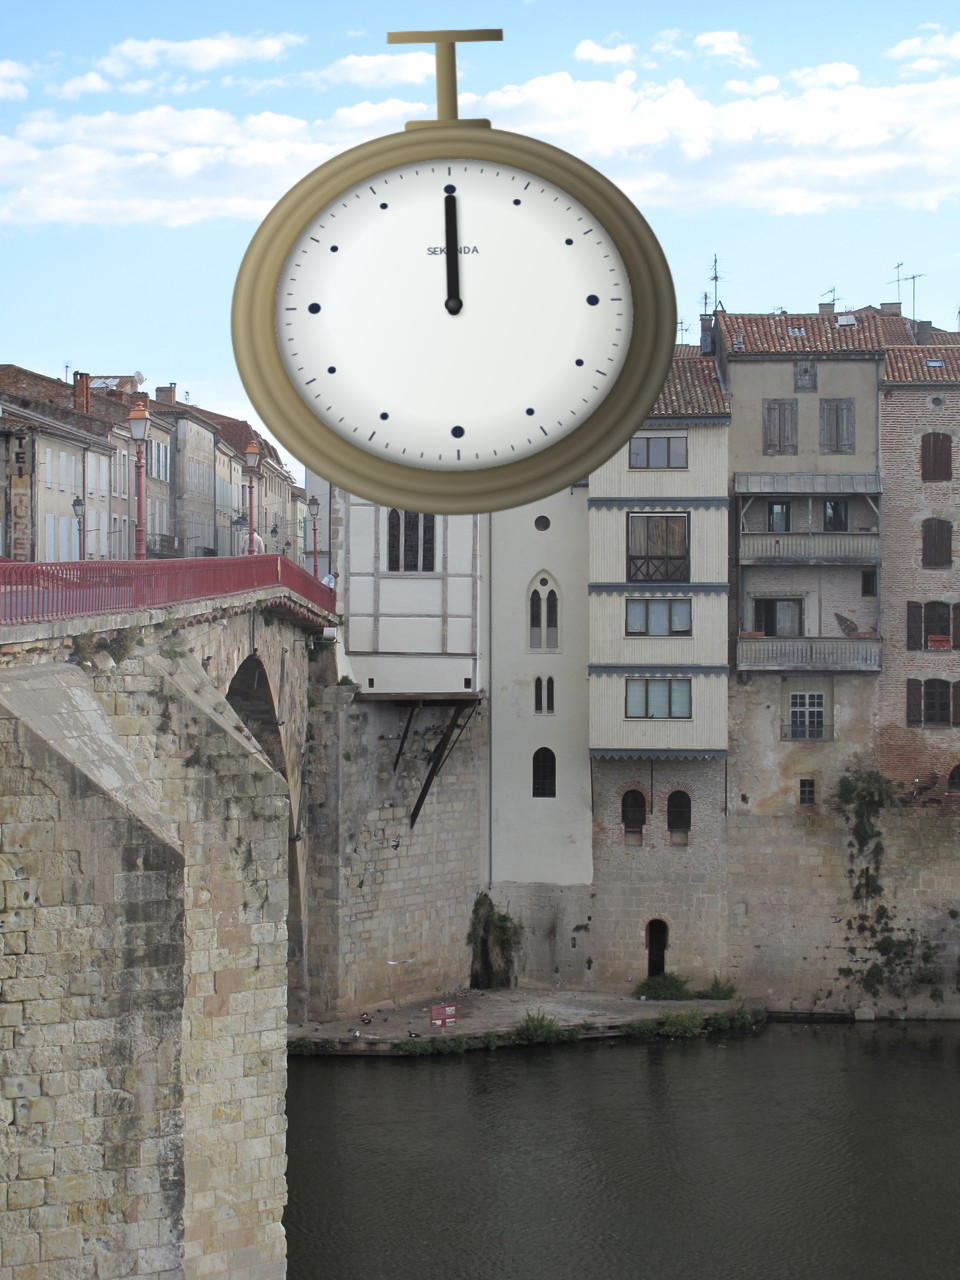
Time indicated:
12h00
